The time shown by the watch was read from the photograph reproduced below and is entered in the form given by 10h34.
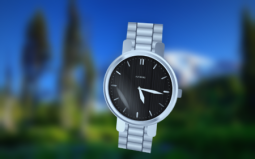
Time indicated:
5h16
